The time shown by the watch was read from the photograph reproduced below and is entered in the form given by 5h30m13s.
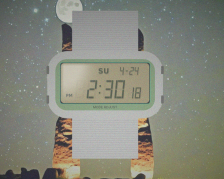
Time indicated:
2h30m18s
